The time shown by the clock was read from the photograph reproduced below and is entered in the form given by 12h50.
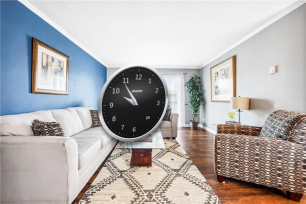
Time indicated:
9h54
